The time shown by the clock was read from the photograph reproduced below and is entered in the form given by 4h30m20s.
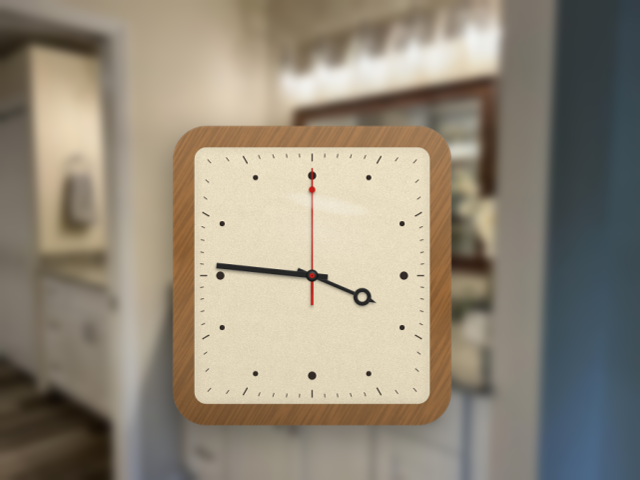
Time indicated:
3h46m00s
